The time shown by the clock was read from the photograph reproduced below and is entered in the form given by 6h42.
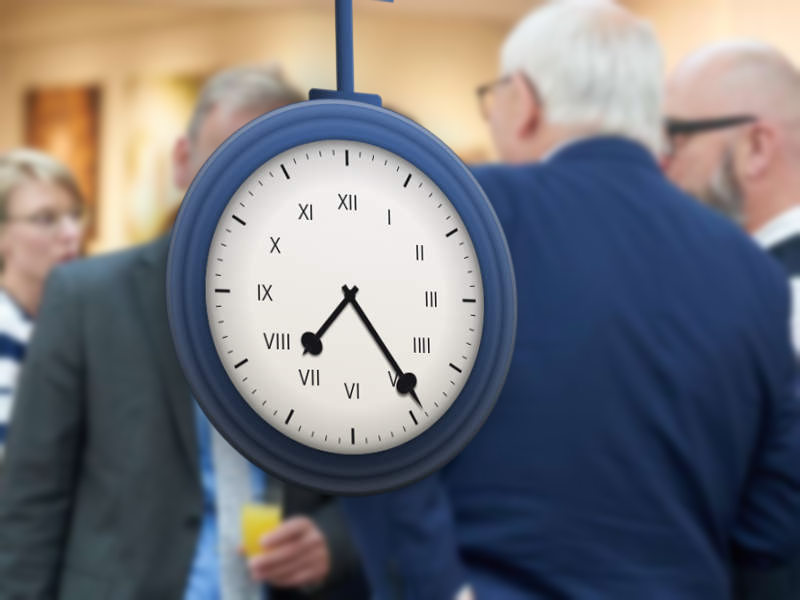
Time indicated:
7h24
